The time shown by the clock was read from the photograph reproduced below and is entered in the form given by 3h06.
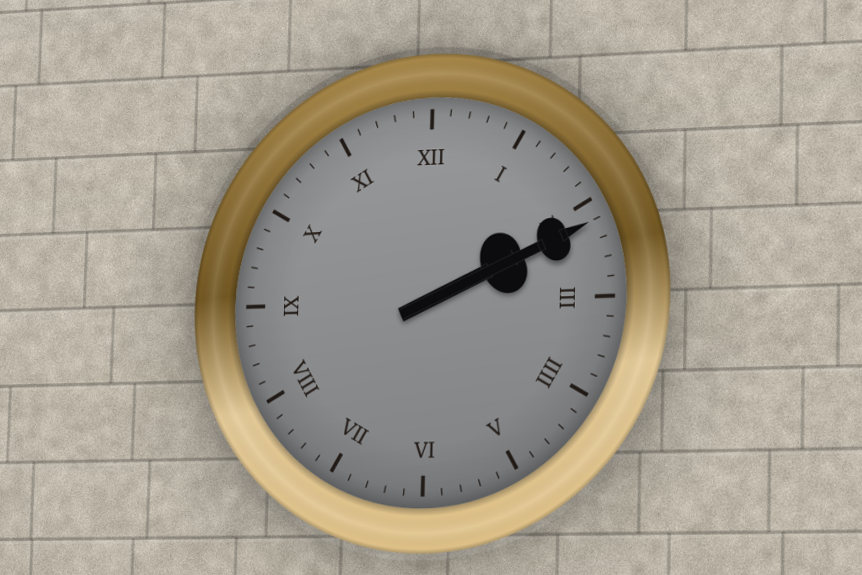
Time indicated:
2h11
